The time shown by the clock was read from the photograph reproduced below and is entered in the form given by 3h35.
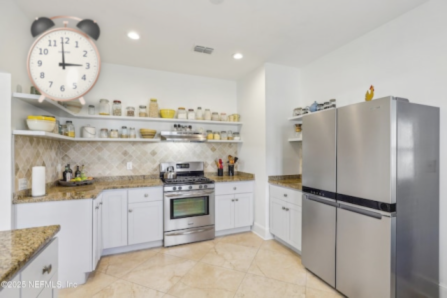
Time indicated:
2h59
